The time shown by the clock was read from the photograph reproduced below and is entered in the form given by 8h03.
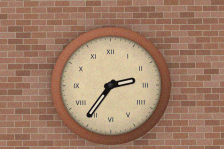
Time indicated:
2h36
